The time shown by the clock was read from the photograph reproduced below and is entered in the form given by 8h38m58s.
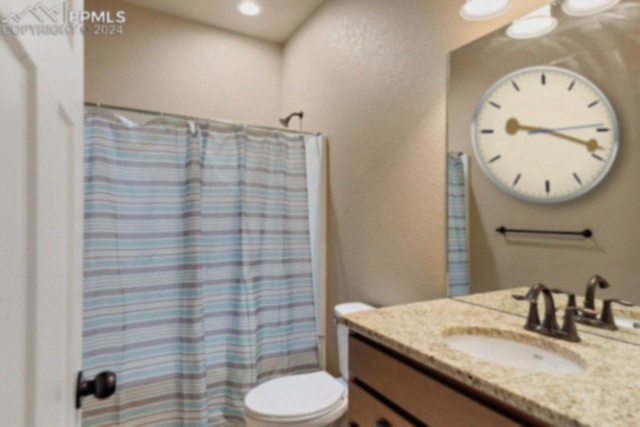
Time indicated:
9h18m14s
